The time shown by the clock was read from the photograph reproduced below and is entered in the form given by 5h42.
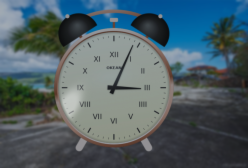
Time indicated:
3h04
